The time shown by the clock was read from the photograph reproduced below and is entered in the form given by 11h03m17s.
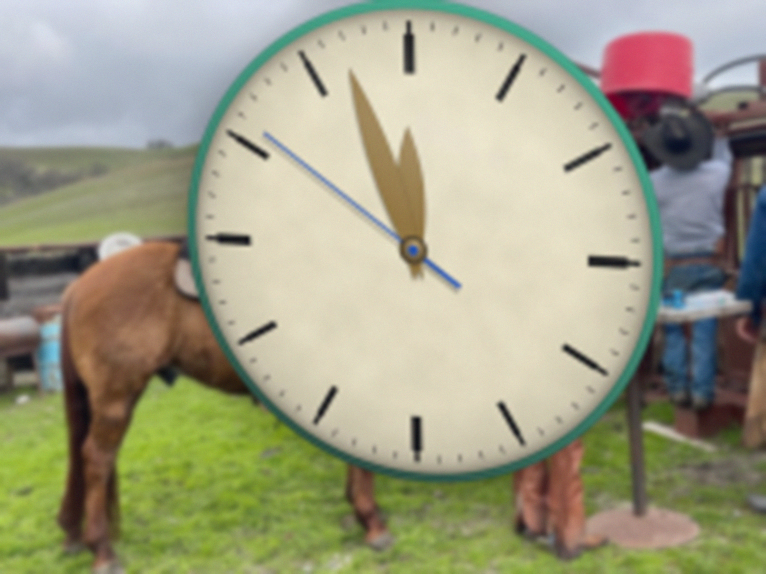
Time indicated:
11h56m51s
